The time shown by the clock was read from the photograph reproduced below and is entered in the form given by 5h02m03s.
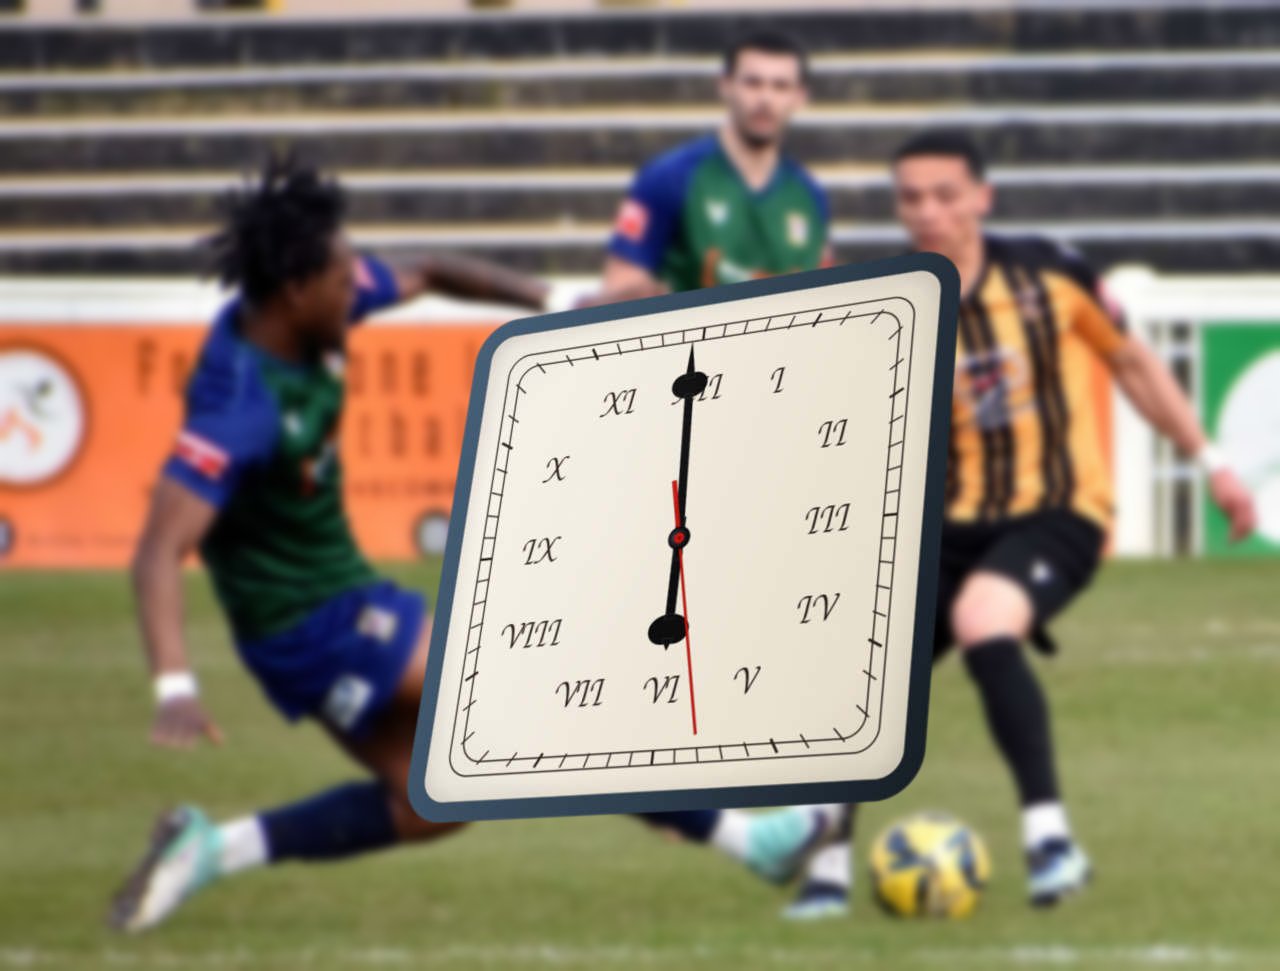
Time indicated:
5h59m28s
